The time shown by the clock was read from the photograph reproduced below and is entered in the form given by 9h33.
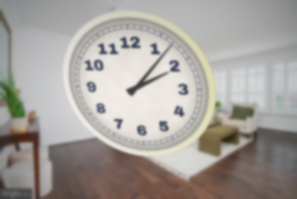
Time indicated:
2h07
